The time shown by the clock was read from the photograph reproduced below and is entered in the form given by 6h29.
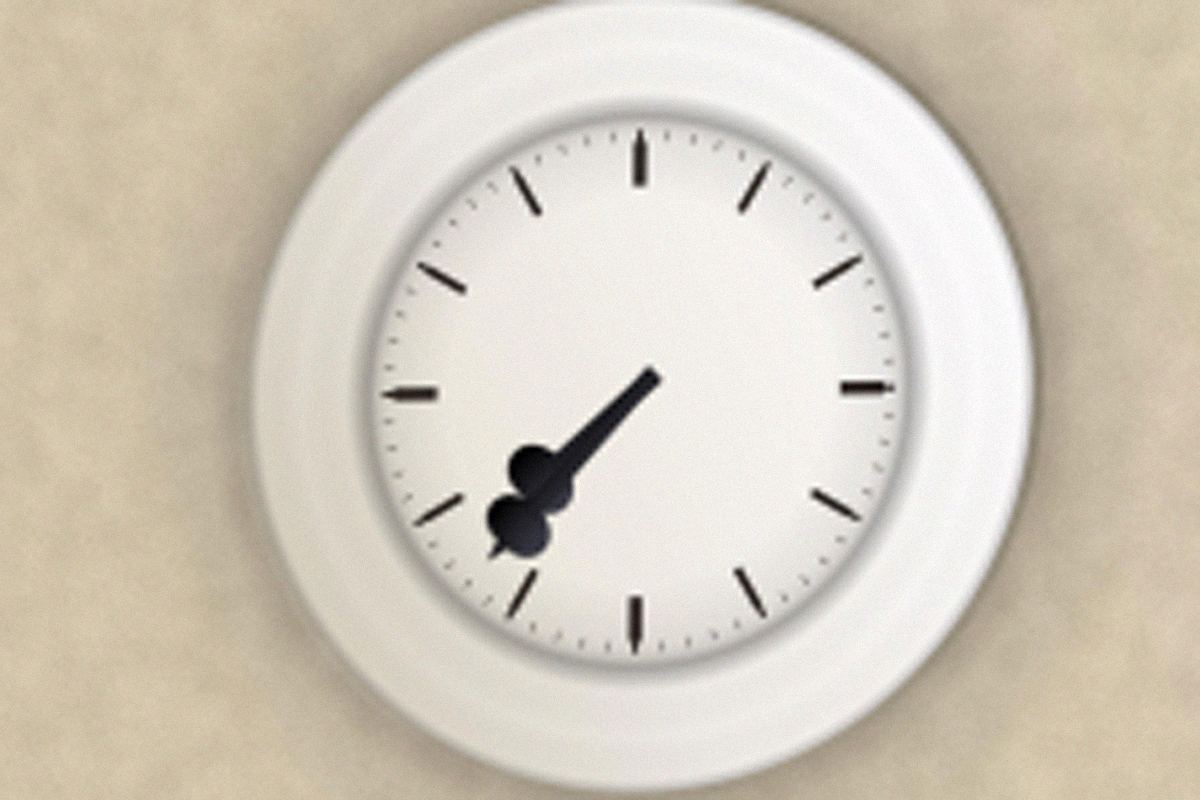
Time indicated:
7h37
